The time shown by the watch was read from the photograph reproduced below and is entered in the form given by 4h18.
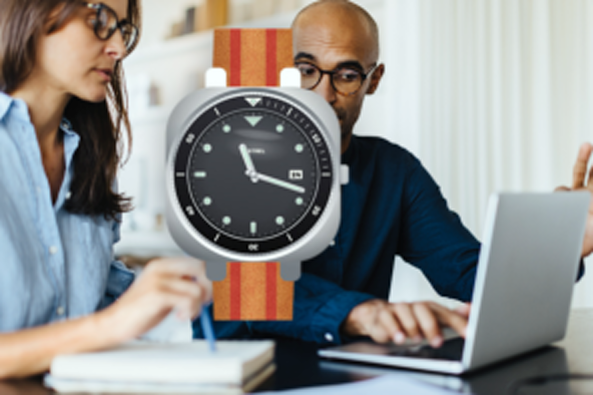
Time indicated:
11h18
